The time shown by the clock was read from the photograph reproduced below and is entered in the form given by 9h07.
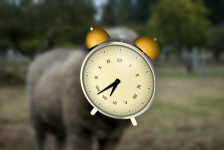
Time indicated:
6h38
